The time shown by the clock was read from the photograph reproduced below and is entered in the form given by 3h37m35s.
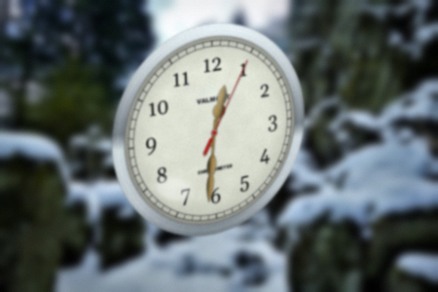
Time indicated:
12h31m05s
